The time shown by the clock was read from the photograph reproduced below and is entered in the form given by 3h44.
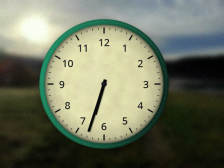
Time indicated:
6h33
